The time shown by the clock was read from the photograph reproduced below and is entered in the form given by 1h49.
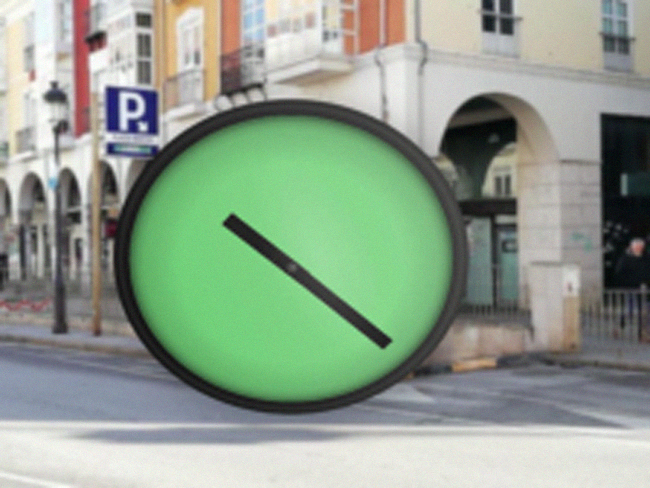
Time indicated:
10h22
